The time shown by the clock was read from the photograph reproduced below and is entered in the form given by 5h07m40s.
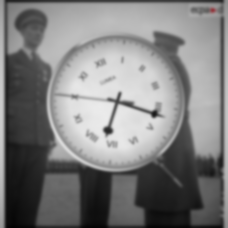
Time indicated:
7h21m50s
